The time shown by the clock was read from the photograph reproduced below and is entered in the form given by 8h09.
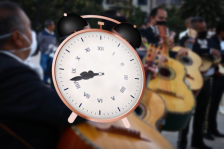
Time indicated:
8h42
